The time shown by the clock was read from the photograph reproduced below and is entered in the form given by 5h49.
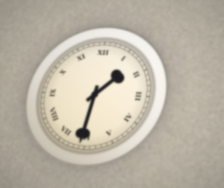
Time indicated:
1h31
